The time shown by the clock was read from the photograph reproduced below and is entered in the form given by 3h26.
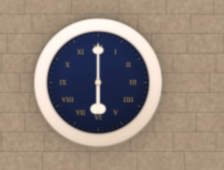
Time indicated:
6h00
